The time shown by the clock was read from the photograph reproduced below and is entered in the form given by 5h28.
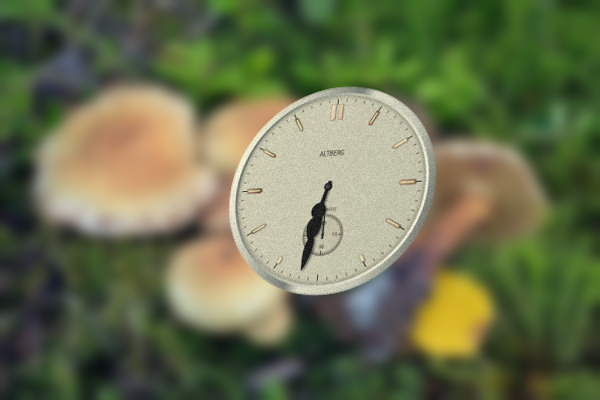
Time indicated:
6h32
